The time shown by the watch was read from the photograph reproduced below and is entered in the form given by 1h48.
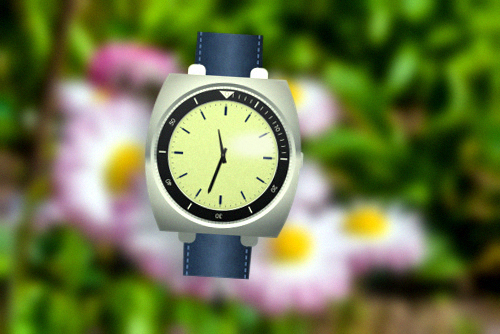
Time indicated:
11h33
